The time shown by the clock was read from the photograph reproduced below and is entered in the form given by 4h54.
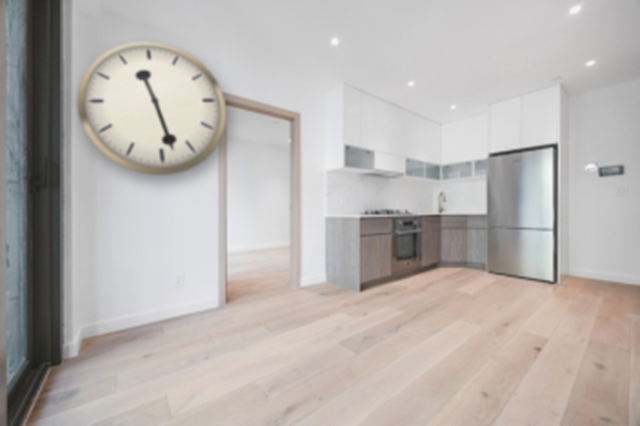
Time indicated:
11h28
